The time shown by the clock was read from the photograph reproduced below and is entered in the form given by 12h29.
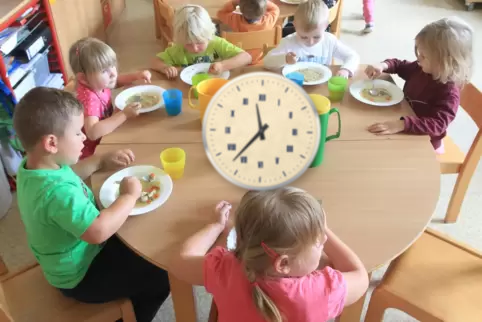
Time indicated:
11h37
